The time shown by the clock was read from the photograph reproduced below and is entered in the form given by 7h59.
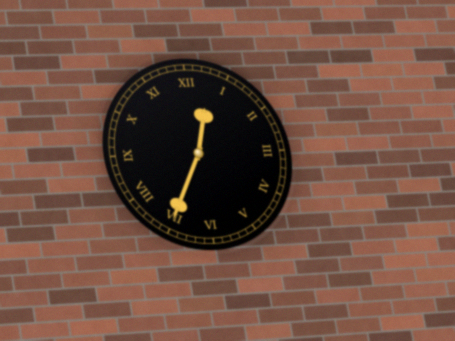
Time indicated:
12h35
